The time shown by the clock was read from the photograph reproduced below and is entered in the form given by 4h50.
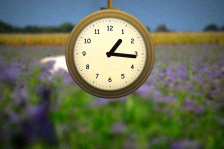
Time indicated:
1h16
